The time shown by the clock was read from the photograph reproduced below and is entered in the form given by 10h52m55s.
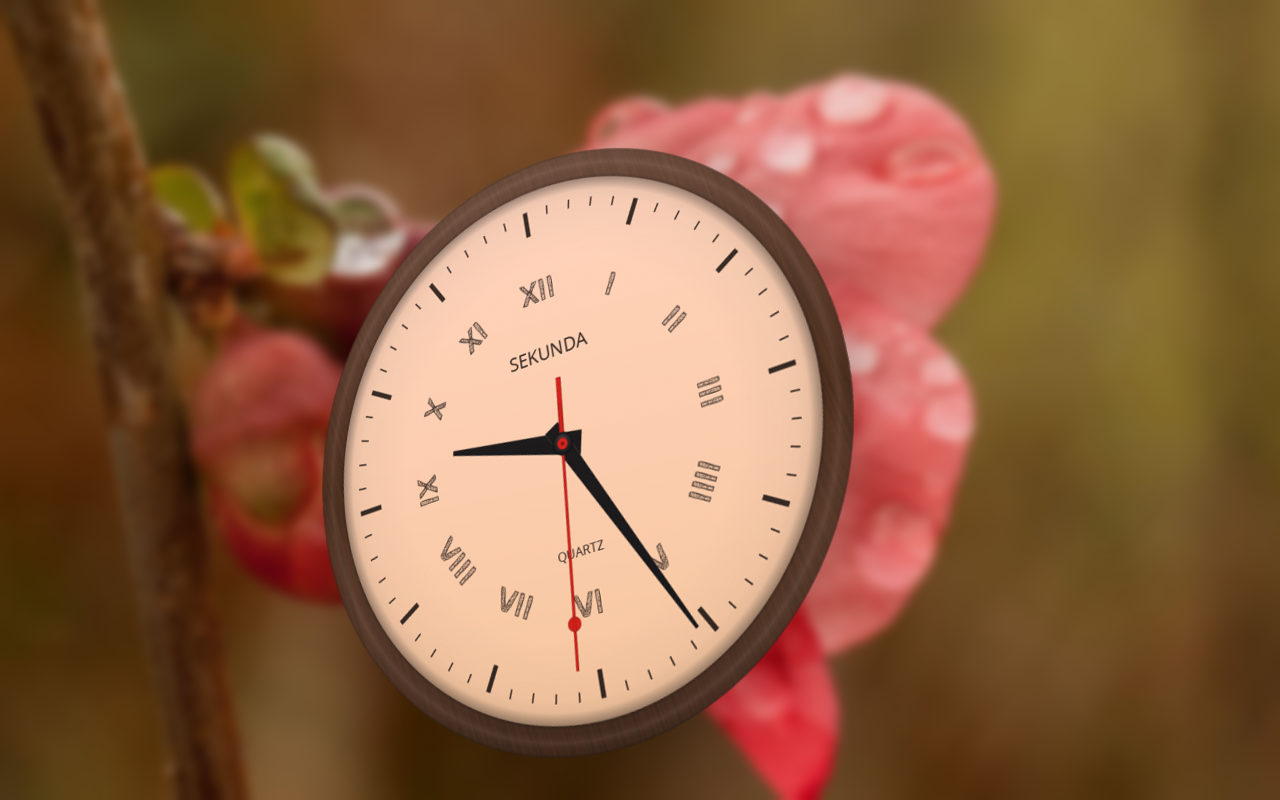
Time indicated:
9h25m31s
